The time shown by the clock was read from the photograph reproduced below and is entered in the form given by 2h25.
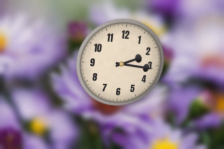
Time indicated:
2h16
